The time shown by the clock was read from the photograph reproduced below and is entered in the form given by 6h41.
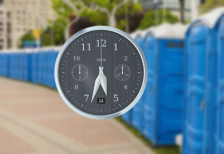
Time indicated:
5h33
